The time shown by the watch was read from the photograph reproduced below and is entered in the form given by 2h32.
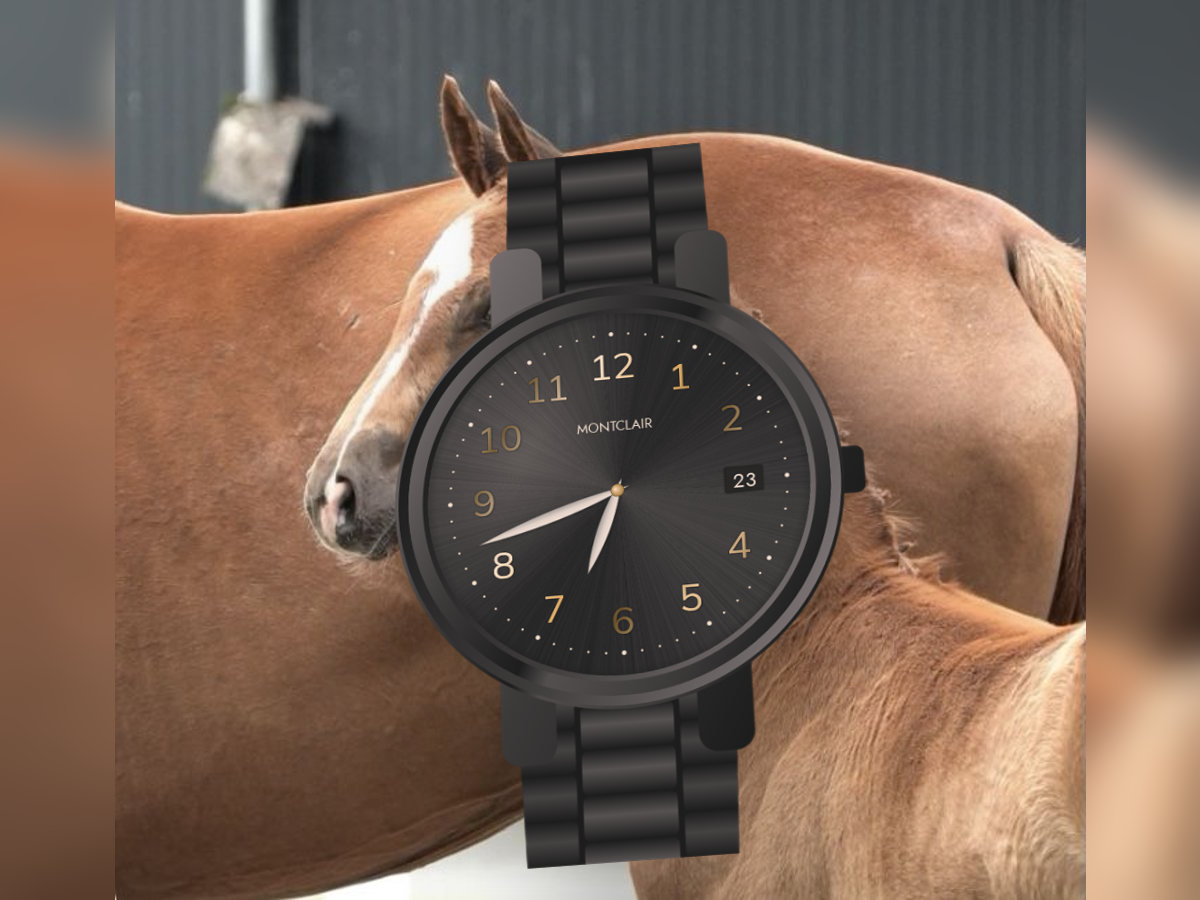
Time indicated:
6h42
